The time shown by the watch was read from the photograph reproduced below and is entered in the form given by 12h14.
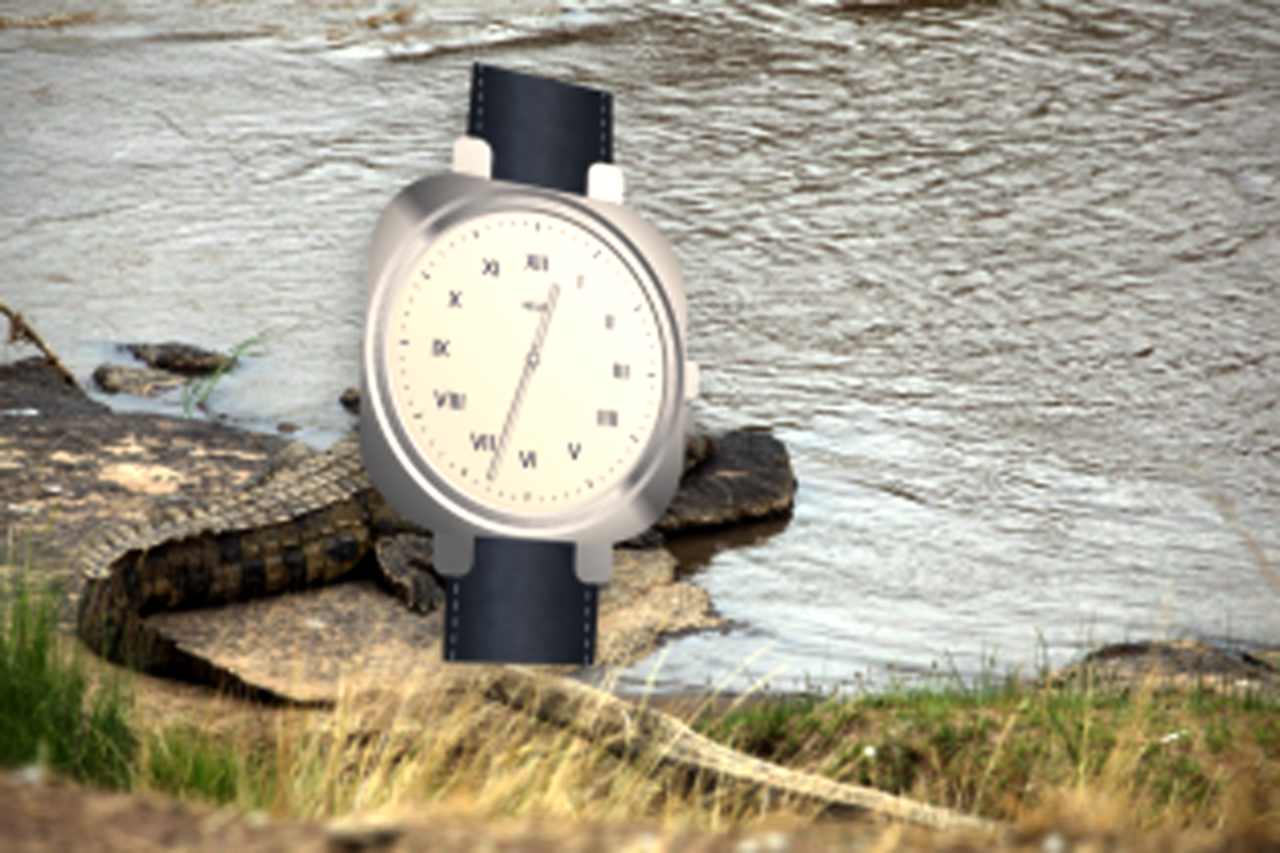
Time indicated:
12h33
